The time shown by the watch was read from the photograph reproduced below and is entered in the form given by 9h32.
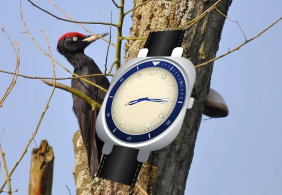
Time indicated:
8h15
